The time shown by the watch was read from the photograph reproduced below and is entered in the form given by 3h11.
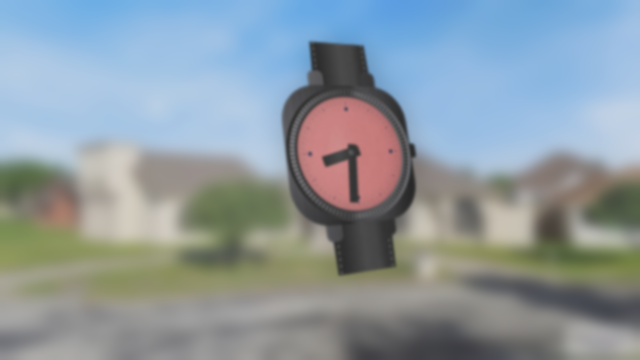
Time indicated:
8h31
